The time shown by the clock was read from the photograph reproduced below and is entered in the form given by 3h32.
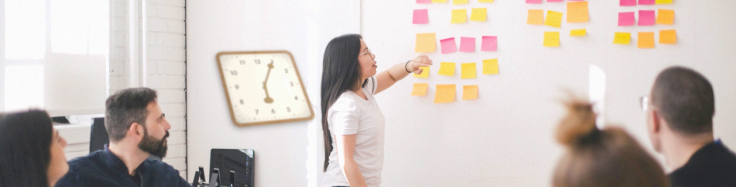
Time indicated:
6h05
